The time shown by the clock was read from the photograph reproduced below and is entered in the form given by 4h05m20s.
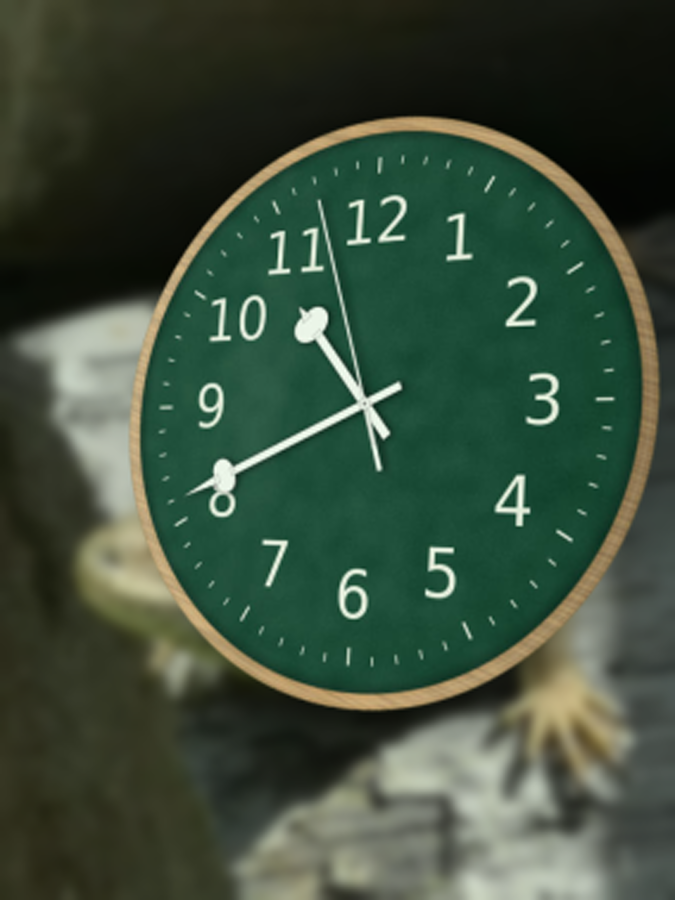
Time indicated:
10h40m57s
